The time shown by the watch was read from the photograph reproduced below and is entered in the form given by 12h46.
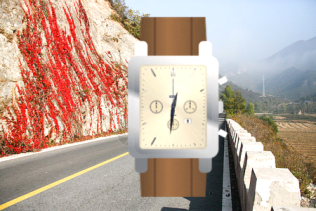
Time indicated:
12h31
